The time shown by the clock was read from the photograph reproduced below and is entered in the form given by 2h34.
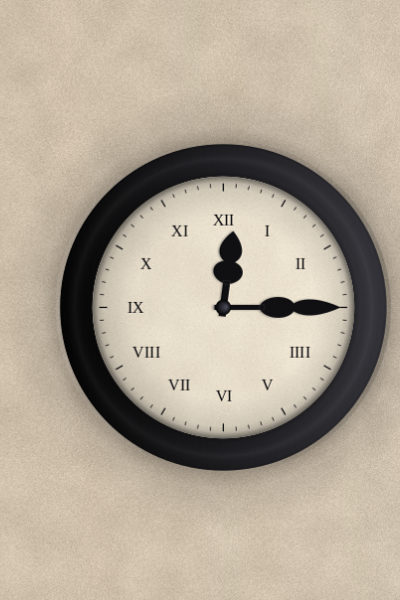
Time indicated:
12h15
